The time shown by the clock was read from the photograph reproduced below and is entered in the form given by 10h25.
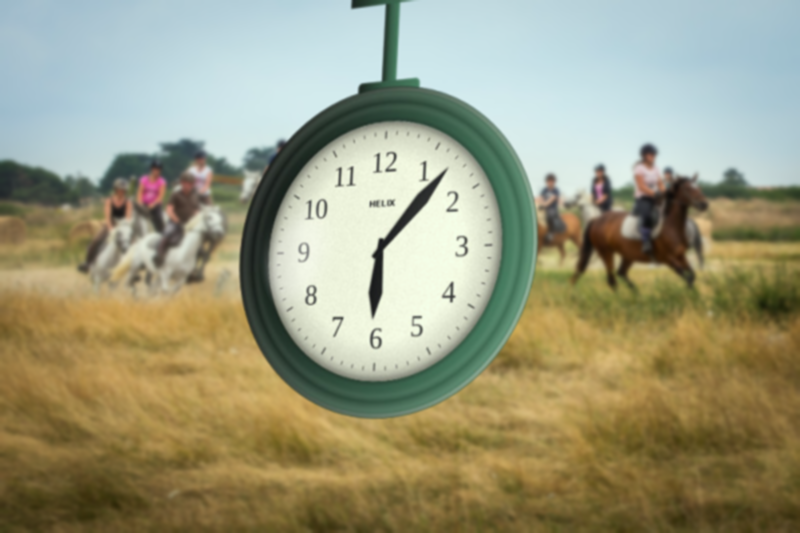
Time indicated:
6h07
